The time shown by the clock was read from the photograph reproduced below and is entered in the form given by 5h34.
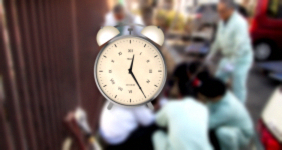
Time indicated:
12h25
